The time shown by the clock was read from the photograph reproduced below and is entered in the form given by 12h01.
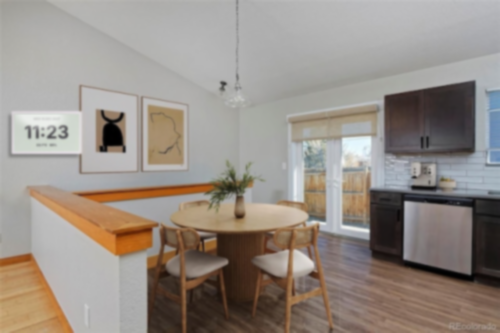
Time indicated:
11h23
